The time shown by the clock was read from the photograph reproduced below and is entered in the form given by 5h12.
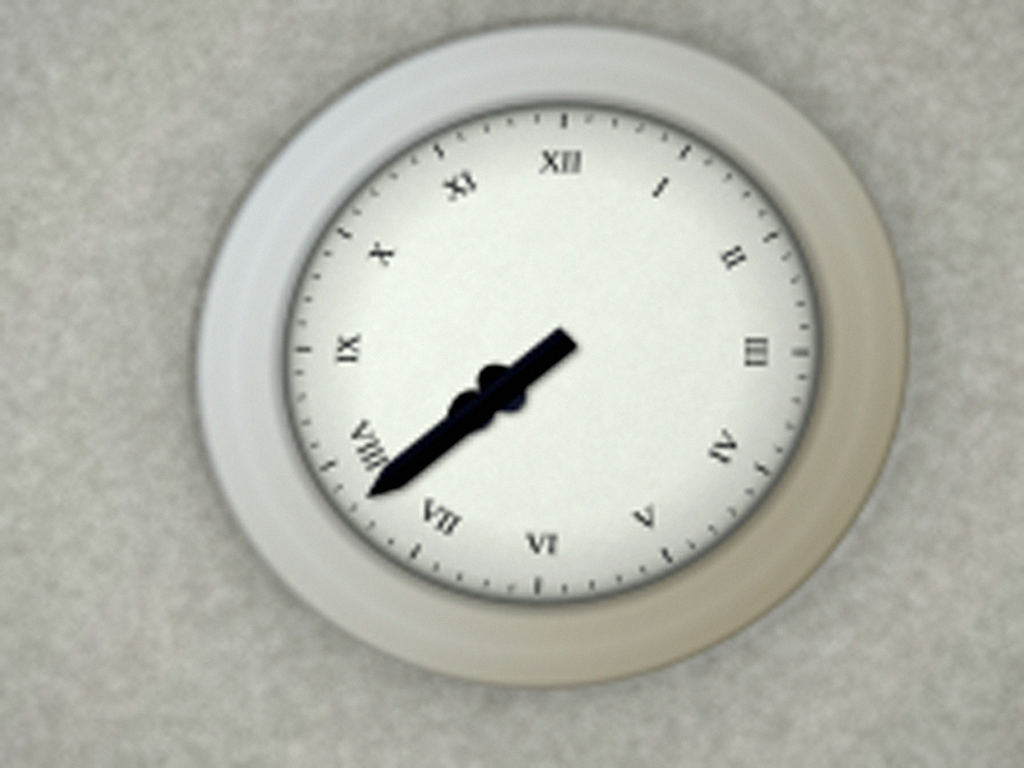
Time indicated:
7h38
